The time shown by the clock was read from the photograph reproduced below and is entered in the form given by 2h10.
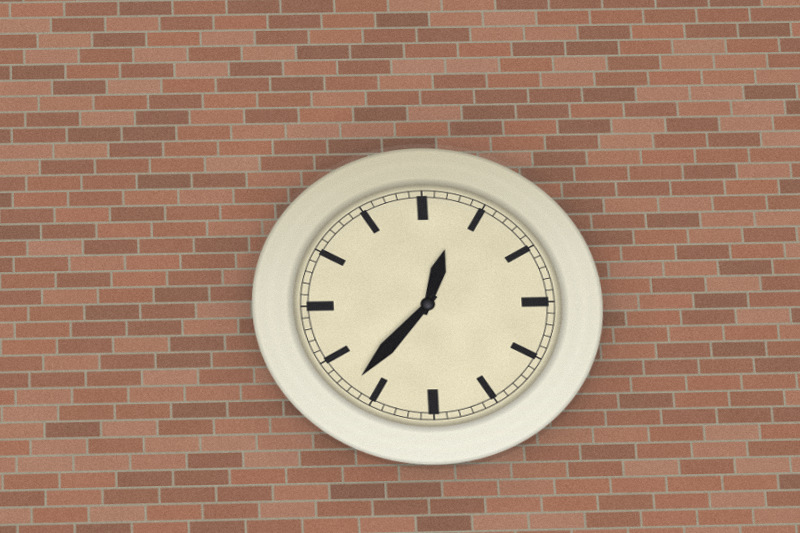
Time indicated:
12h37
